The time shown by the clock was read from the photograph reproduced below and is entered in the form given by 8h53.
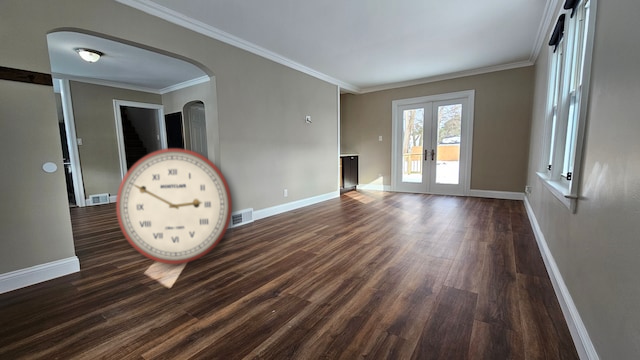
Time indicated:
2h50
